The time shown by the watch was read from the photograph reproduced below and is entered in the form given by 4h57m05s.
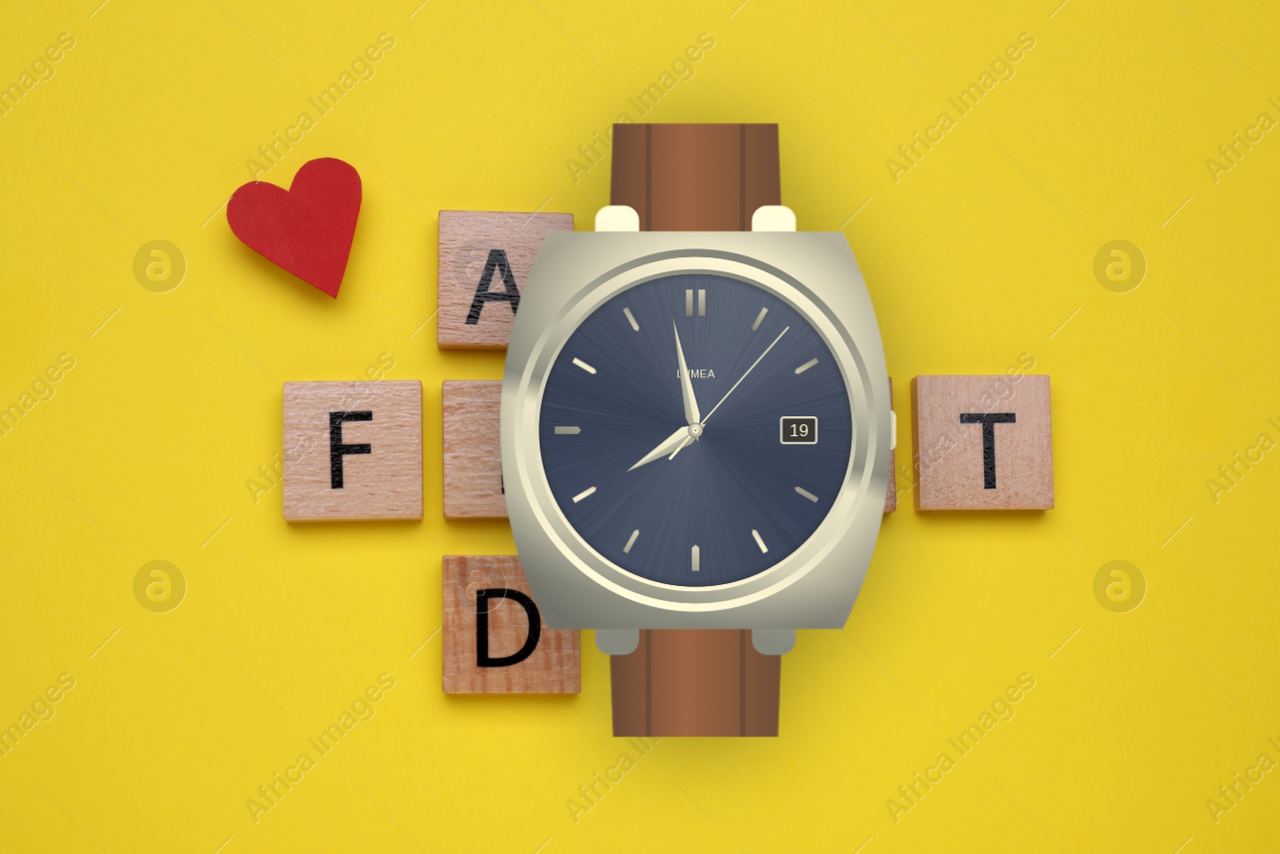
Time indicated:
7h58m07s
